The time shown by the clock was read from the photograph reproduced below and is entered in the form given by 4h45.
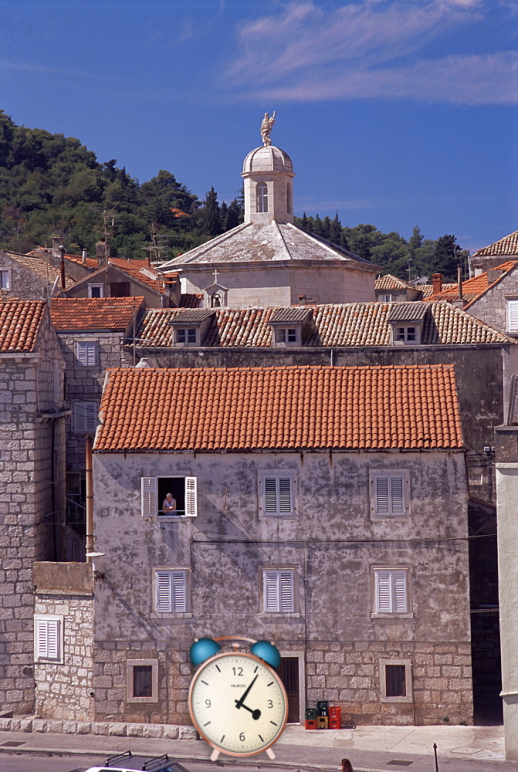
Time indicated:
4h06
